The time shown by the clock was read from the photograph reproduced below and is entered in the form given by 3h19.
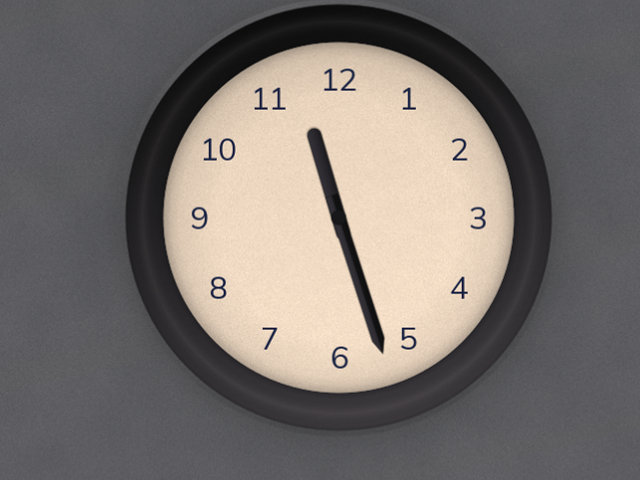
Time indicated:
11h27
